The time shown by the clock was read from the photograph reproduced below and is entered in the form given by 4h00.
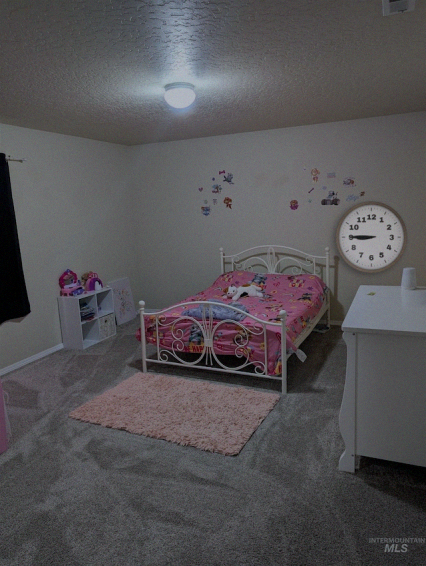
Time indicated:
8h45
